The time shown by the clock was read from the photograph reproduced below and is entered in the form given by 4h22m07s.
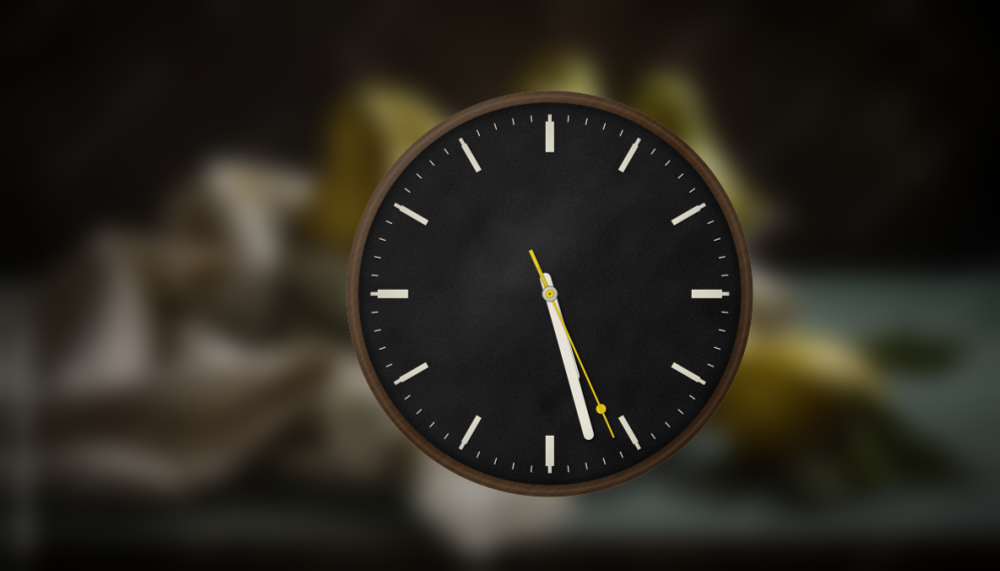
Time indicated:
5h27m26s
